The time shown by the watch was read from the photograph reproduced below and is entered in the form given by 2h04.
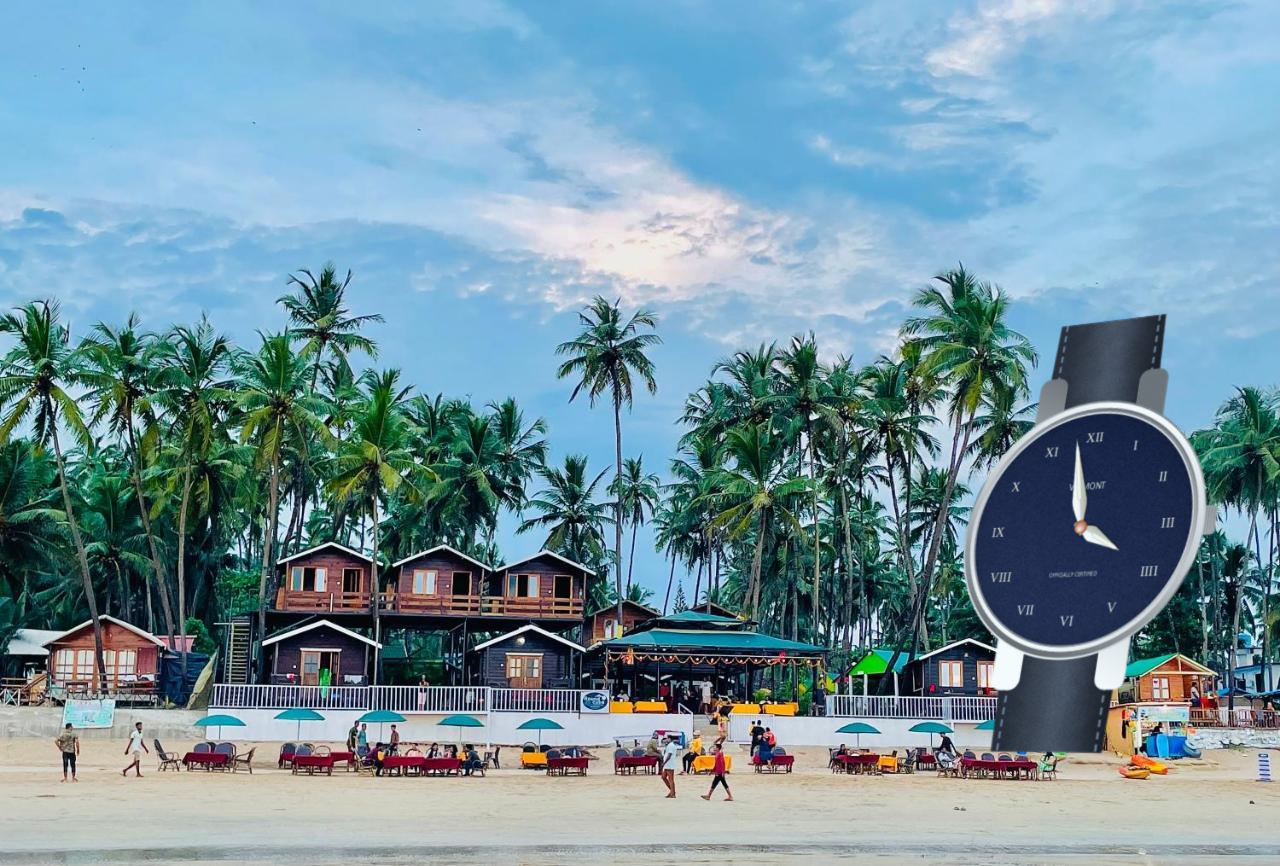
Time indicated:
3h58
